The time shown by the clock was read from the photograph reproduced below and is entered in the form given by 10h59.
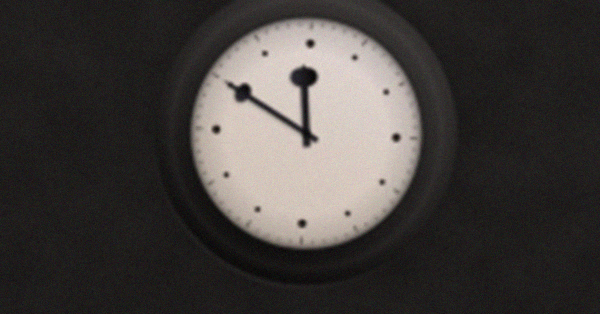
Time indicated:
11h50
